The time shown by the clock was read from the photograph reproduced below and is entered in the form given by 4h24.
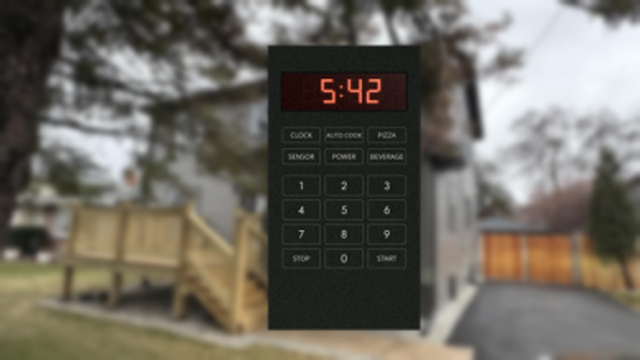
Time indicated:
5h42
